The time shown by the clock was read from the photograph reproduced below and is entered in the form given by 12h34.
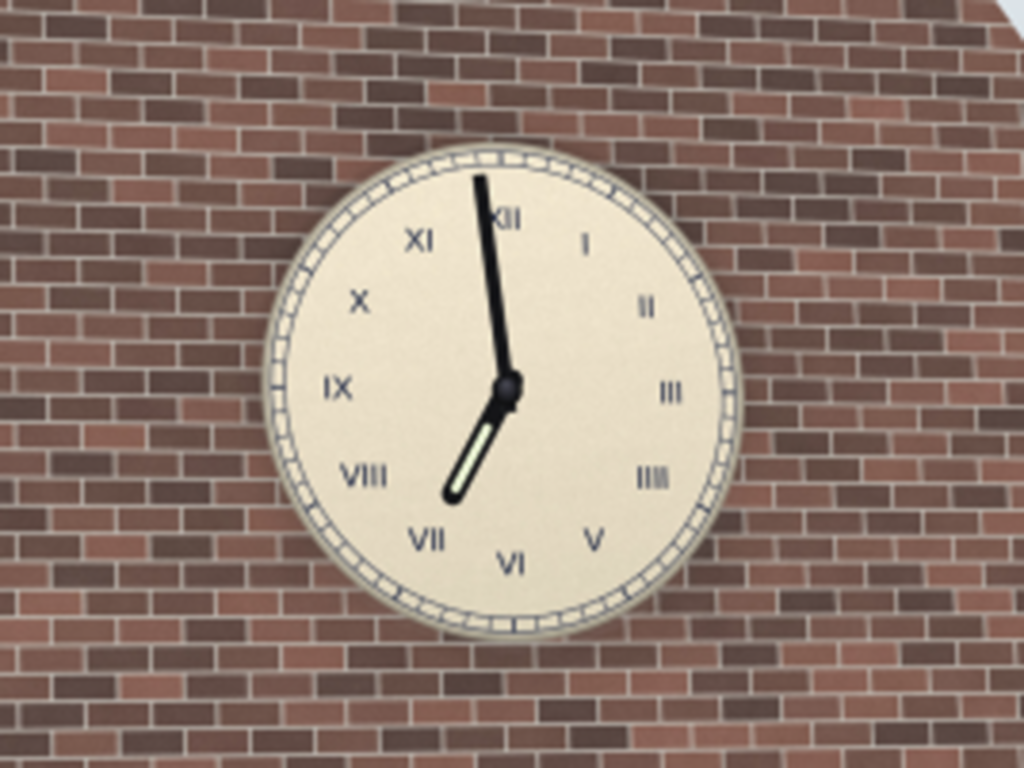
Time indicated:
6h59
